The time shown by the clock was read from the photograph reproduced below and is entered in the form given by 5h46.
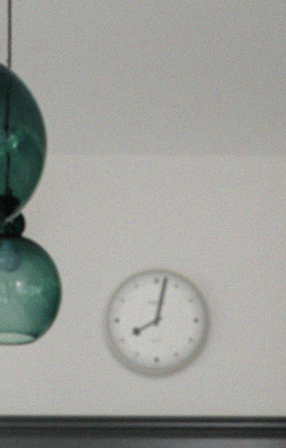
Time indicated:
8h02
